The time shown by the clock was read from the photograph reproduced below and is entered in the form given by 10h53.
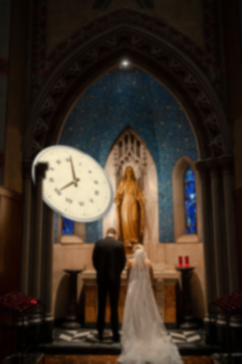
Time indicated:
8h01
